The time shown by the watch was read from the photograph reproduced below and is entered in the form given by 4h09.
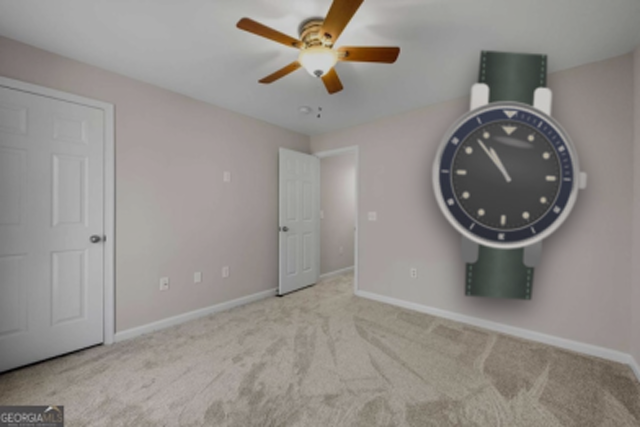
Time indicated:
10h53
